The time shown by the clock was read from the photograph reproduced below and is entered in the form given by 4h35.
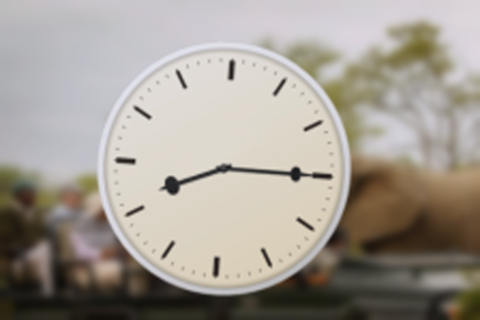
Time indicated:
8h15
